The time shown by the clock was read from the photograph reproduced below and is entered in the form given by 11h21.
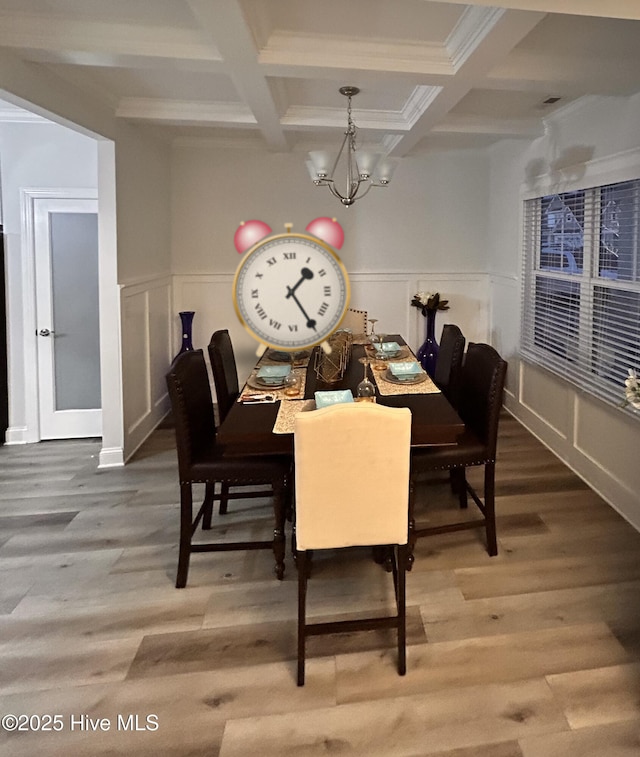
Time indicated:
1h25
